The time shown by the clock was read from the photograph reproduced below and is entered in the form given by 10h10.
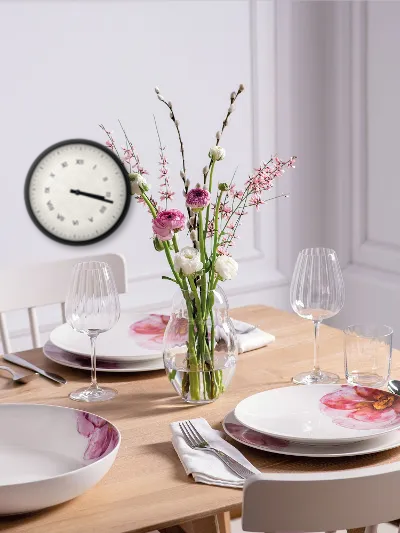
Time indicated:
3h17
